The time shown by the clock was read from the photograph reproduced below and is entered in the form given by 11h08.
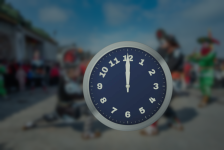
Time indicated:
12h00
